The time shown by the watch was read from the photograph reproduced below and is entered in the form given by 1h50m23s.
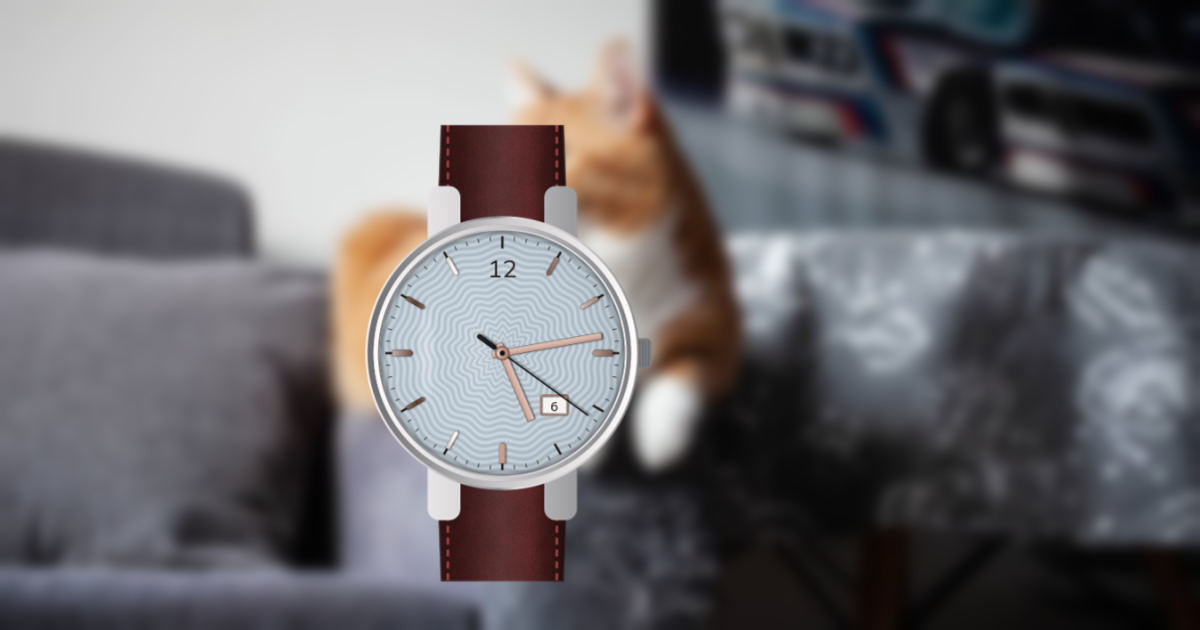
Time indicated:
5h13m21s
